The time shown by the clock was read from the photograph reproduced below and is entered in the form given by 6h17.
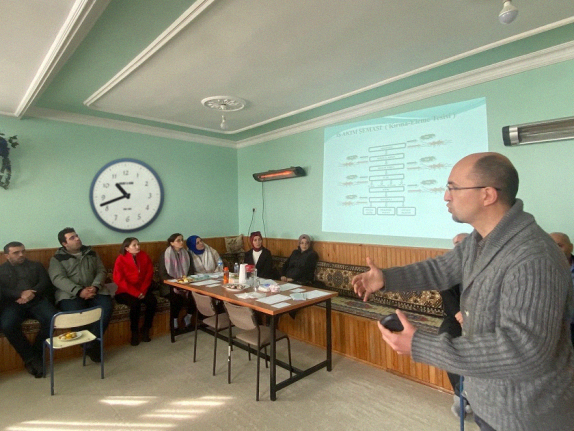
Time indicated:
10h42
